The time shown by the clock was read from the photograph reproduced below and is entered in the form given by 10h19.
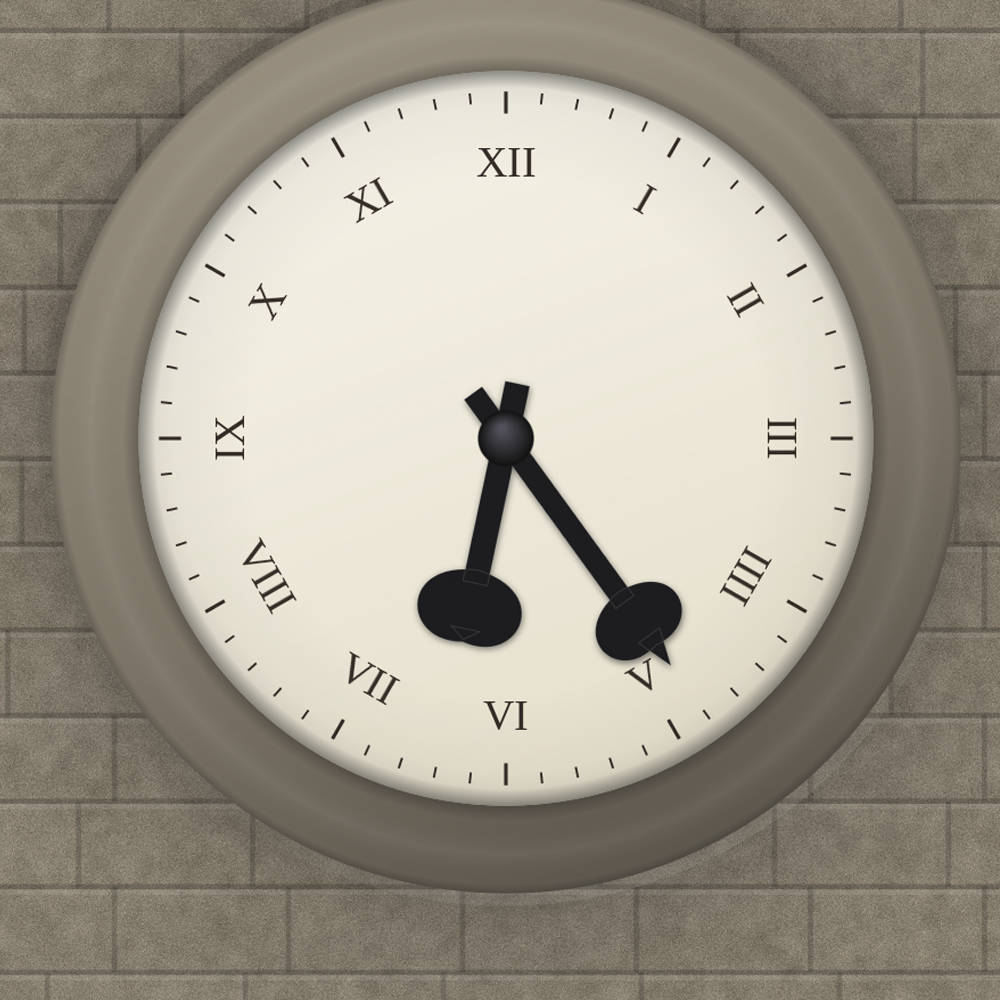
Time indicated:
6h24
